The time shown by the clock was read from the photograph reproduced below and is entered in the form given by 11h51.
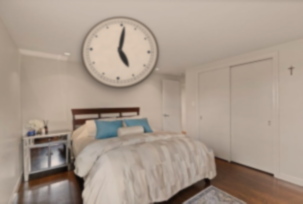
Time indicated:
5h01
